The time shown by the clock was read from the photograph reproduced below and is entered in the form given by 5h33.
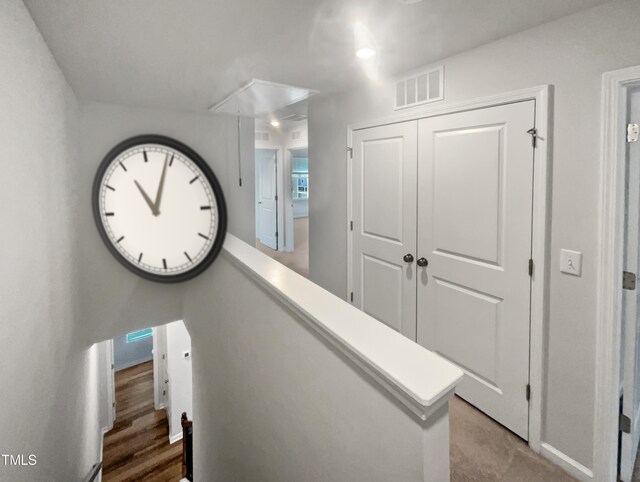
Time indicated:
11h04
